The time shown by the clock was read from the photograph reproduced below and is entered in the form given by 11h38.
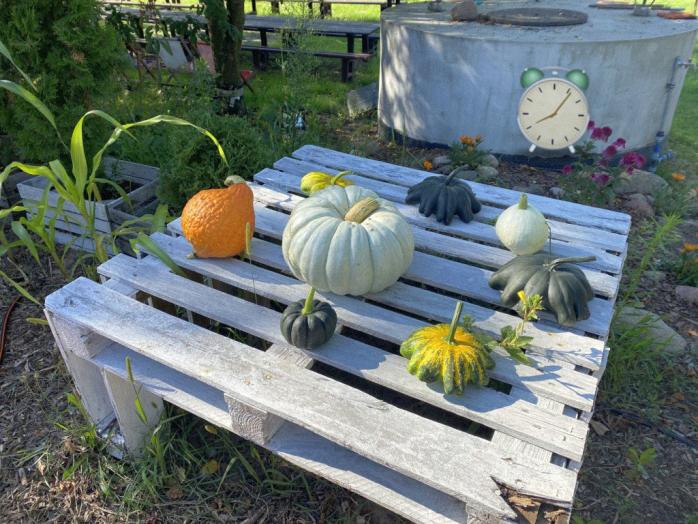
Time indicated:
8h06
